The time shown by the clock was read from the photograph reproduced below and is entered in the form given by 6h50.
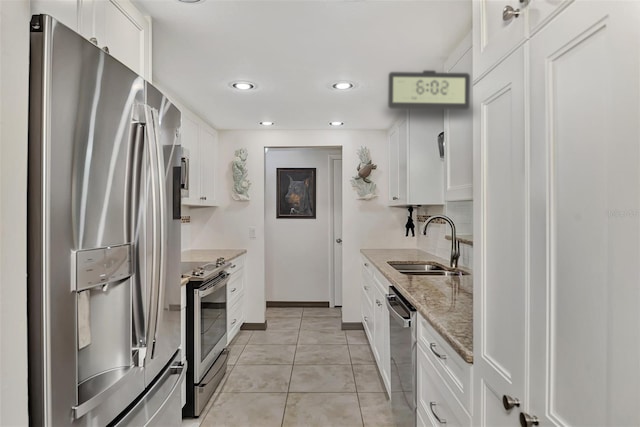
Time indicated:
6h02
